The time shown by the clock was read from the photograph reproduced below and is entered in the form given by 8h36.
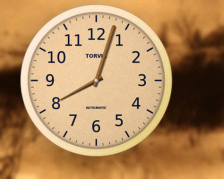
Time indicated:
8h03
